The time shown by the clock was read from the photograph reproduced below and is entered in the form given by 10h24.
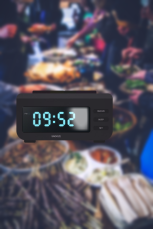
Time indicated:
9h52
